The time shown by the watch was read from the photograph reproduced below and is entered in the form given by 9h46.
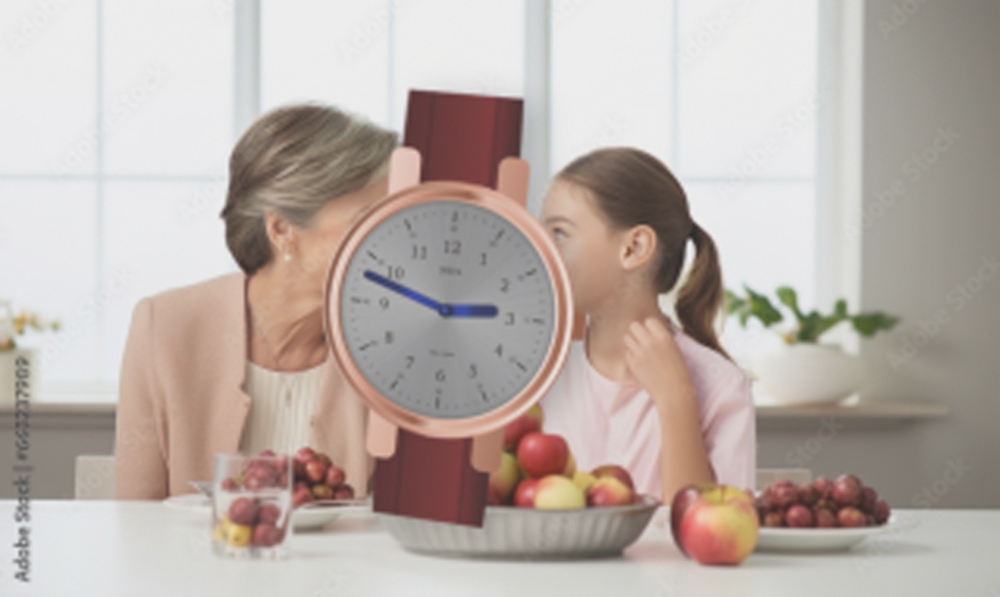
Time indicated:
2h48
